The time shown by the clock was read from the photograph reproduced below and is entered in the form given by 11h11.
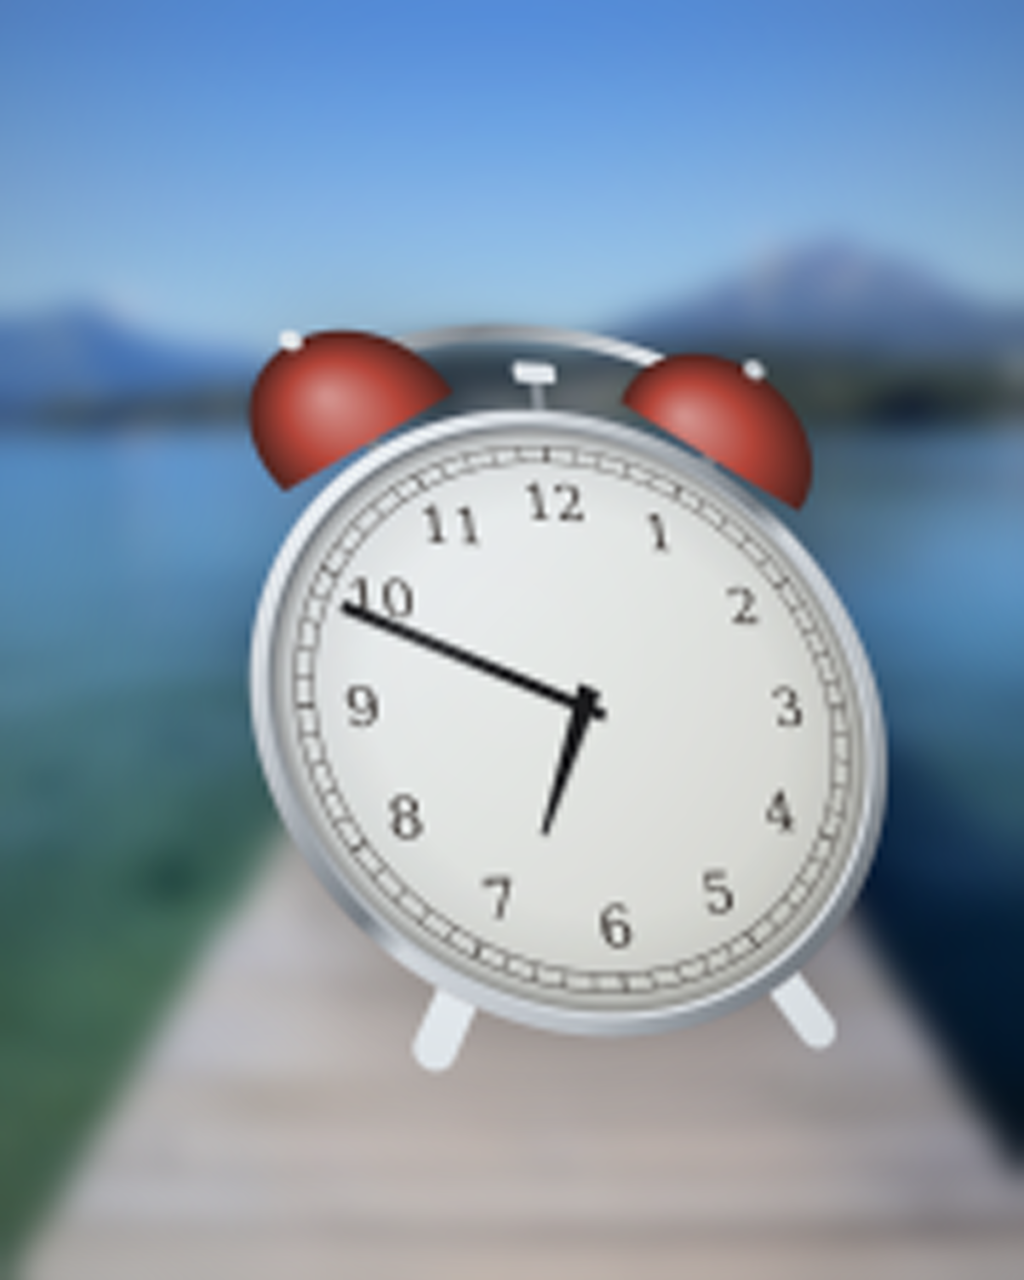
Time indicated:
6h49
